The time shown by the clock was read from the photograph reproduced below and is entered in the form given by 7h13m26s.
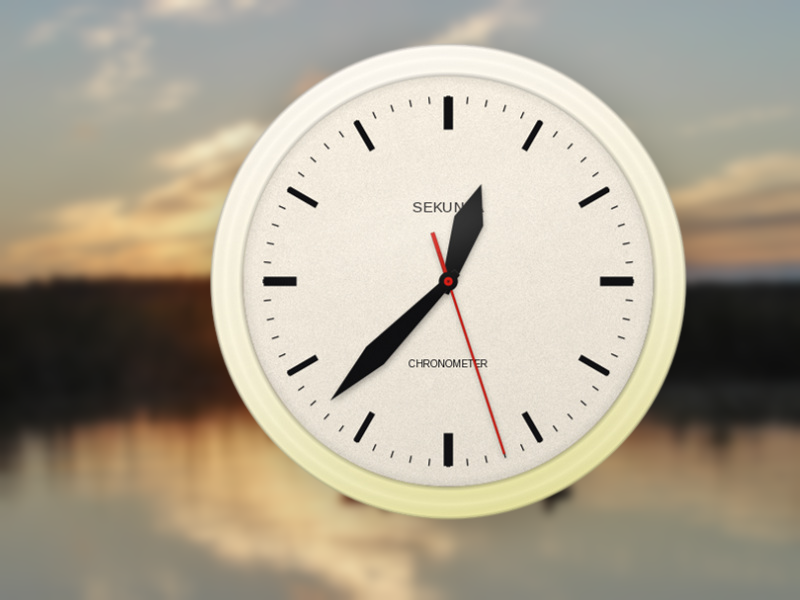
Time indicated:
12h37m27s
